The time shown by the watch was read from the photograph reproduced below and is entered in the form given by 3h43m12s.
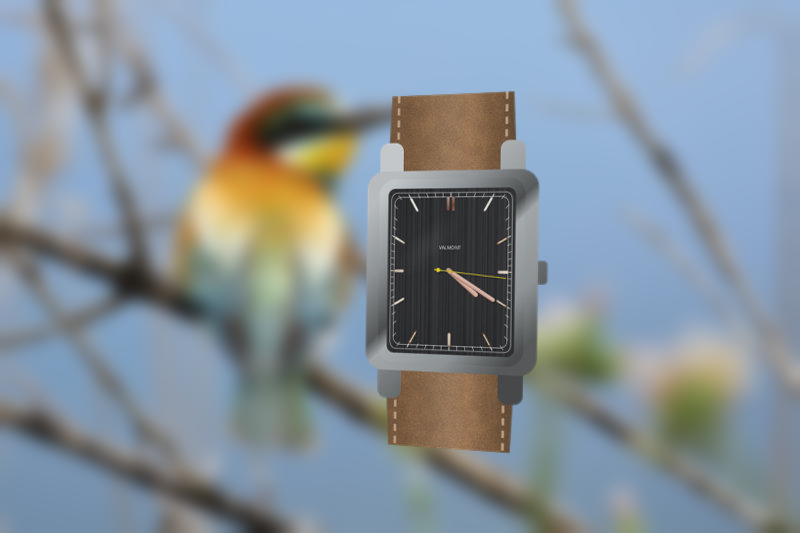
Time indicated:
4h20m16s
